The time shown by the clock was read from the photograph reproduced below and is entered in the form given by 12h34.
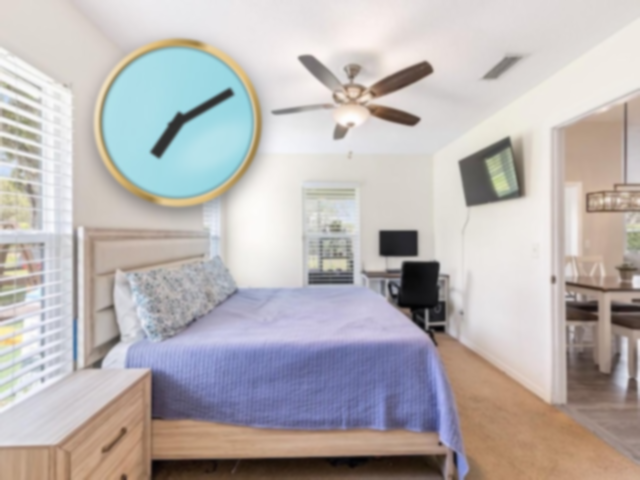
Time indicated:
7h10
